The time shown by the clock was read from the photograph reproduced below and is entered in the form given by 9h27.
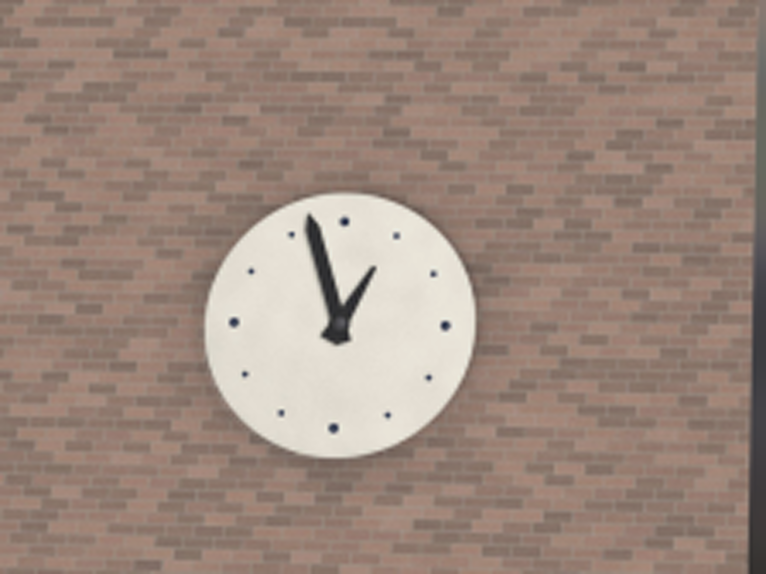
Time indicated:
12h57
